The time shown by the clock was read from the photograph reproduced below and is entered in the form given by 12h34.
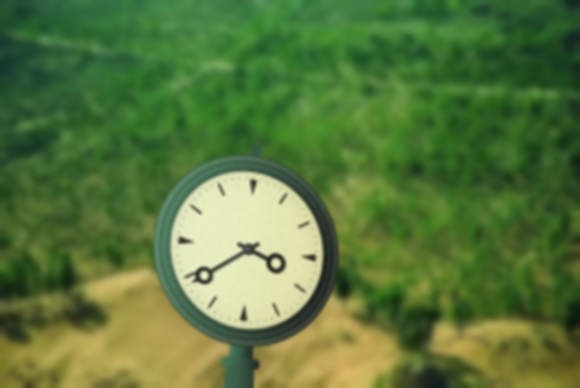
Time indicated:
3h39
